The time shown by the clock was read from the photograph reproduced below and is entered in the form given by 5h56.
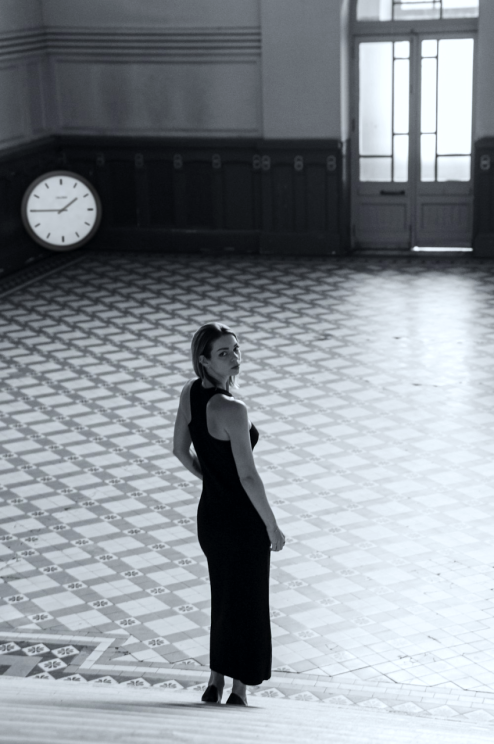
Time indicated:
1h45
